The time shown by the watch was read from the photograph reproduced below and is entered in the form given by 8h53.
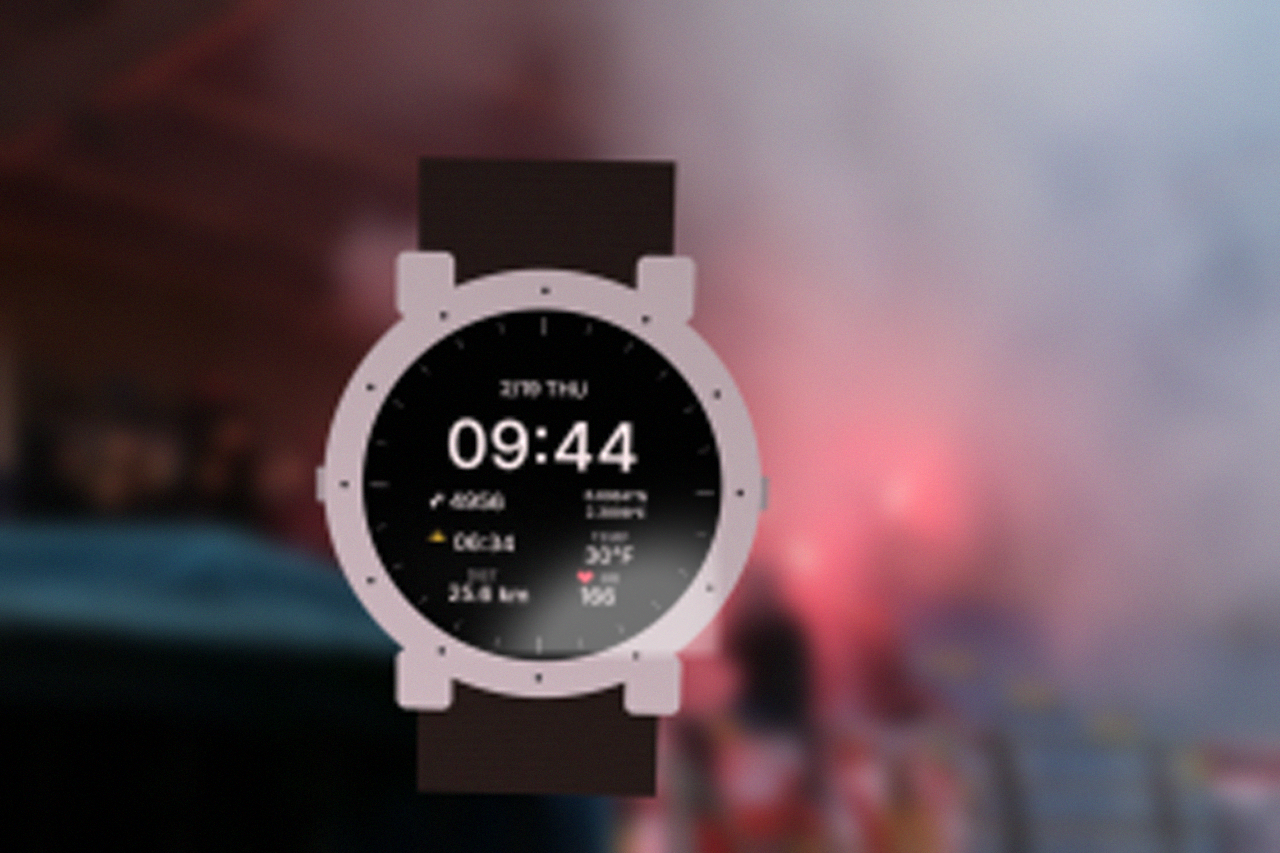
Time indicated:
9h44
